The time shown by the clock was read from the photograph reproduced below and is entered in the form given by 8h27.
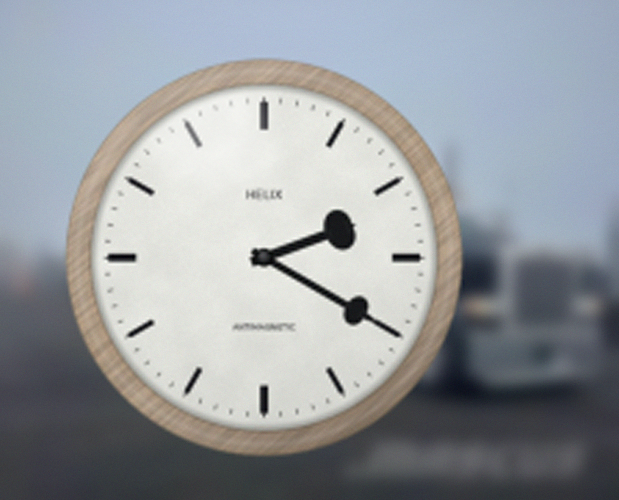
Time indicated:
2h20
